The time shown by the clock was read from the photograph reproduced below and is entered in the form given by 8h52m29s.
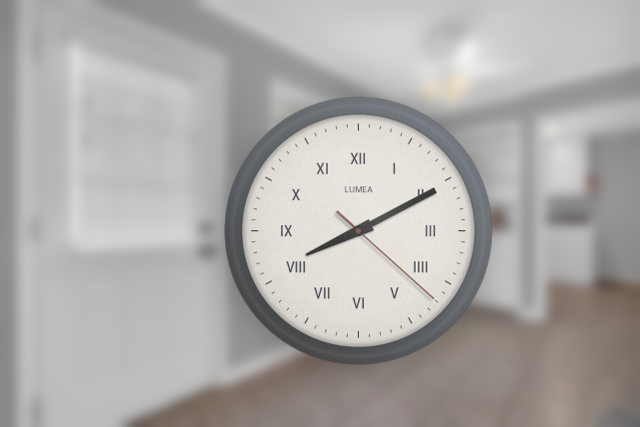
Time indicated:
8h10m22s
